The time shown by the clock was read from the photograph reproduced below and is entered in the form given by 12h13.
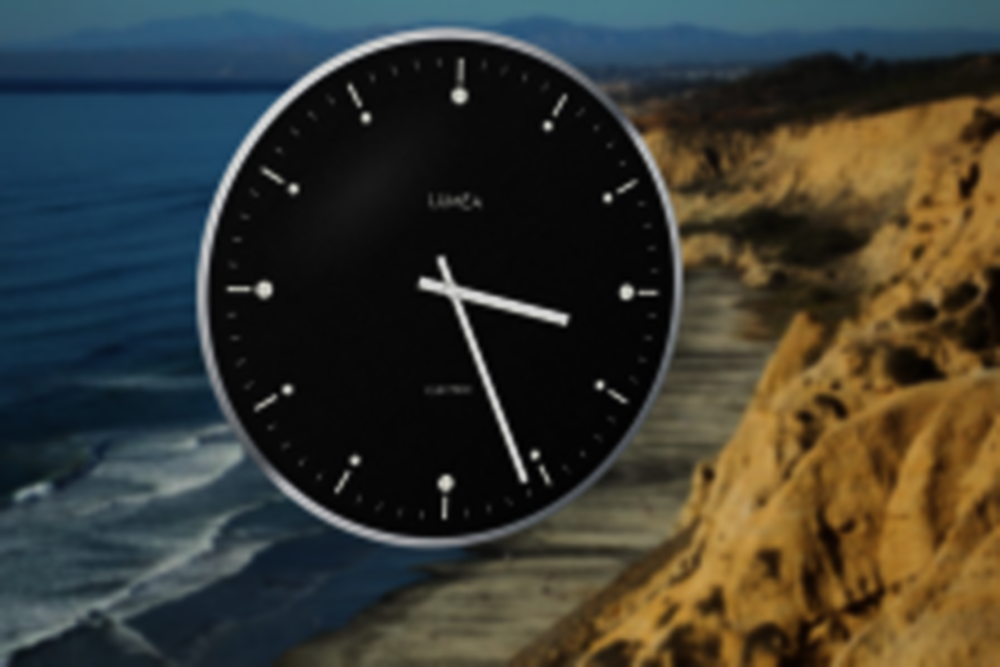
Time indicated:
3h26
